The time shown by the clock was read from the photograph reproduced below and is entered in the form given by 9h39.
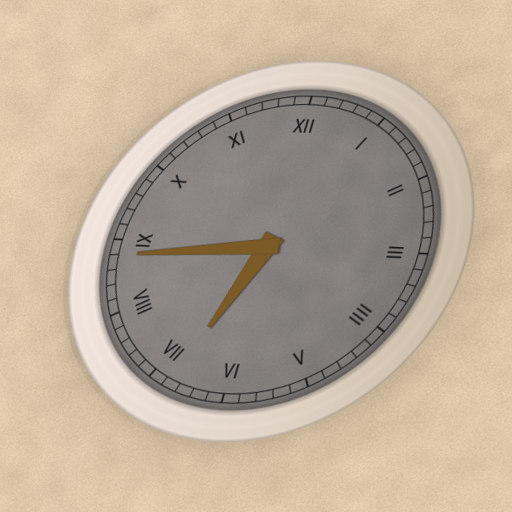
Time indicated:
6h44
